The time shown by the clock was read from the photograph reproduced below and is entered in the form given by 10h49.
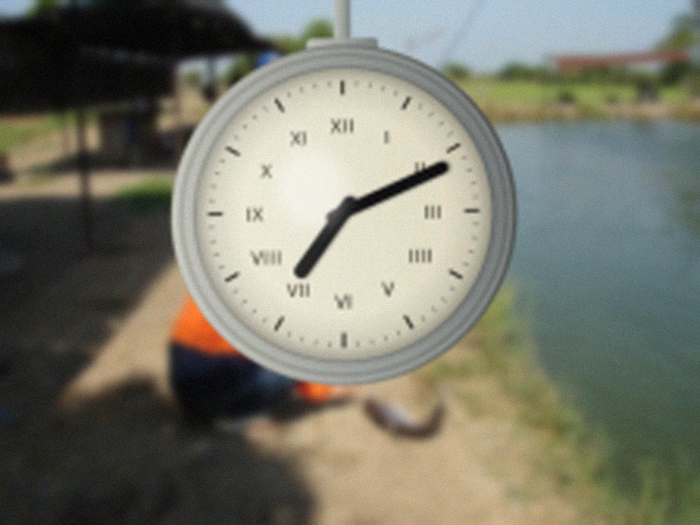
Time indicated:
7h11
